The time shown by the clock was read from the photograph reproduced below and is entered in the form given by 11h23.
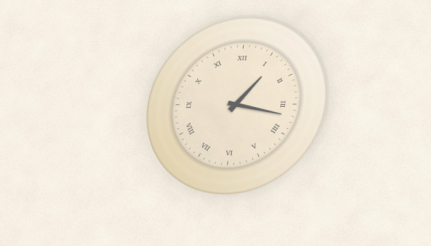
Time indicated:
1h17
